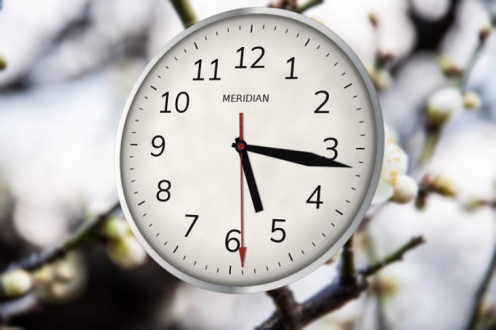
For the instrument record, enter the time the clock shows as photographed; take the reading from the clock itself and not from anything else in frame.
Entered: 5:16:29
